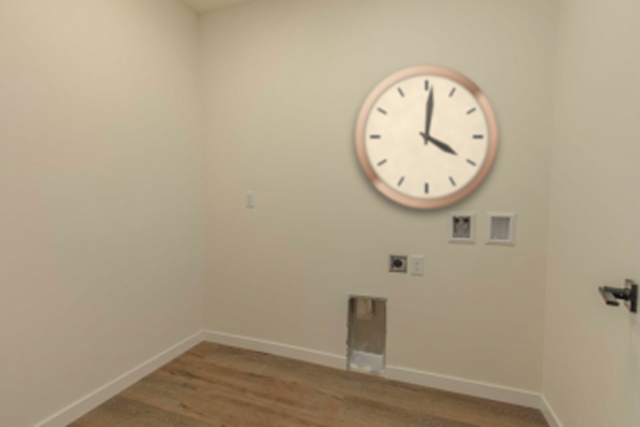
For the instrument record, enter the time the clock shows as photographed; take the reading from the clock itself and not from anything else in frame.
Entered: 4:01
